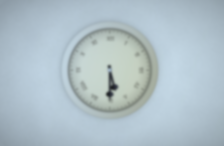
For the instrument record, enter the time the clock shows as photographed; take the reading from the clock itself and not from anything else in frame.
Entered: 5:30
